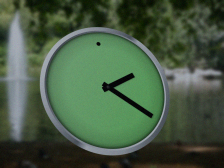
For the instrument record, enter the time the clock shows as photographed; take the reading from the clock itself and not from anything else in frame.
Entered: 2:22
